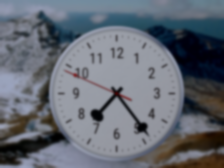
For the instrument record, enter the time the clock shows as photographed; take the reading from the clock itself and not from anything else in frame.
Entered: 7:23:49
